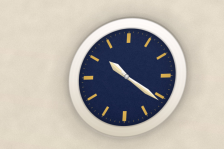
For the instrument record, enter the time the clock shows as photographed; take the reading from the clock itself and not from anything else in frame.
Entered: 10:21
